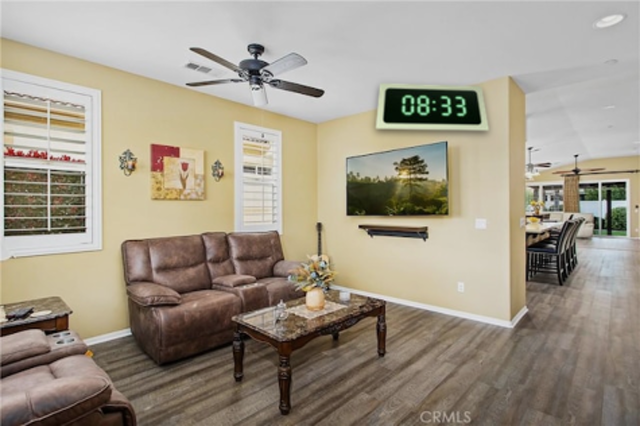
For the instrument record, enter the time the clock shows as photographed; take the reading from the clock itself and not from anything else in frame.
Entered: 8:33
